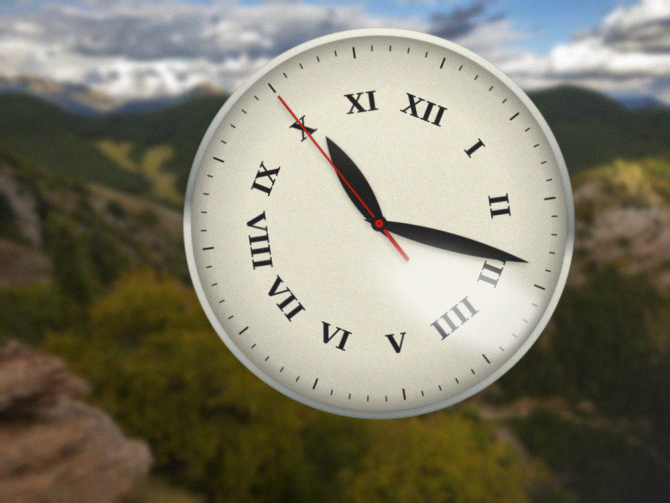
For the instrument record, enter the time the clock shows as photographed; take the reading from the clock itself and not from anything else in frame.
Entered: 10:13:50
